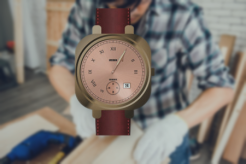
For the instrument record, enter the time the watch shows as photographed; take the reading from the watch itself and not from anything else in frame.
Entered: 1:05
